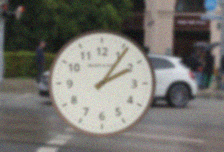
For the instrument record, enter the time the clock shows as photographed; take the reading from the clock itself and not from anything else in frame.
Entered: 2:06
